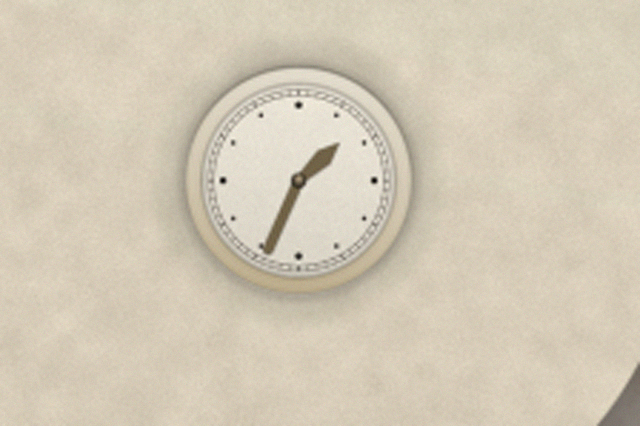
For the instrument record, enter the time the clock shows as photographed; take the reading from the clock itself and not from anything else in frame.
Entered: 1:34
